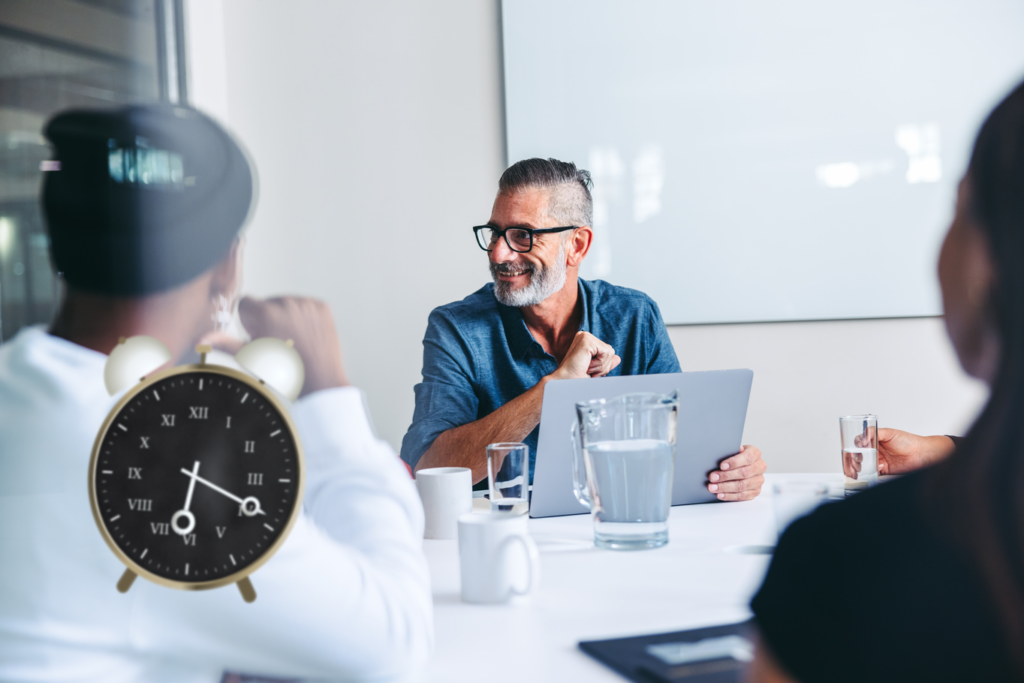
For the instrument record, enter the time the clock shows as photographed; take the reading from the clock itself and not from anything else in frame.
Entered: 6:19
